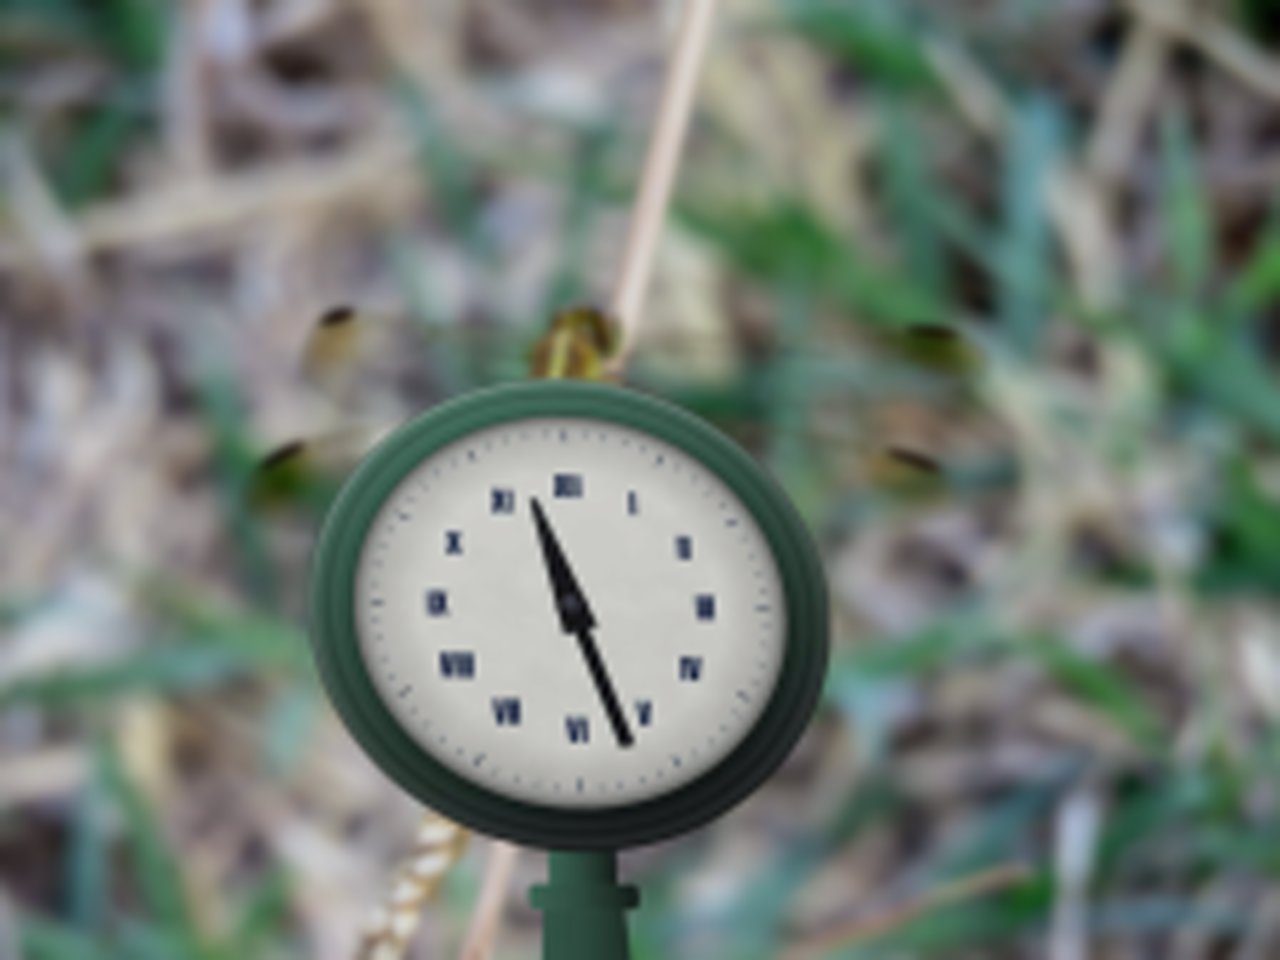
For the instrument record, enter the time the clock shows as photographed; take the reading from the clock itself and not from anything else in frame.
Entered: 11:27
